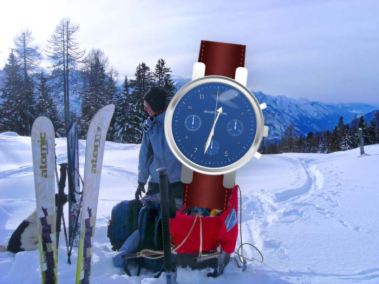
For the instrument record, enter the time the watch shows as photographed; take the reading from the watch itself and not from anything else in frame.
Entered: 12:32
